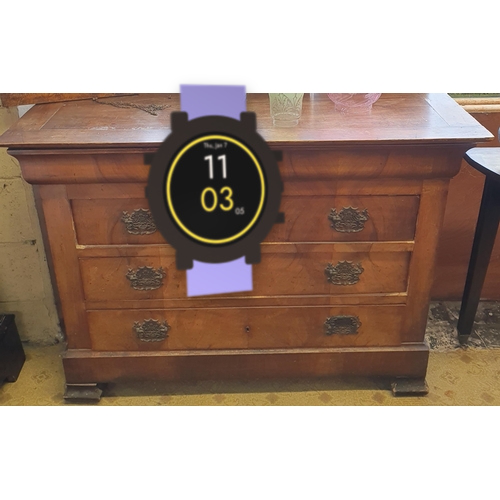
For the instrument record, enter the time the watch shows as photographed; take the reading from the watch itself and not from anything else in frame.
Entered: 11:03
